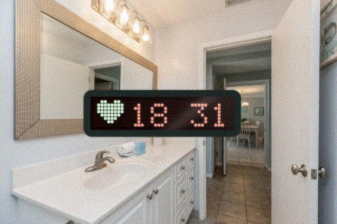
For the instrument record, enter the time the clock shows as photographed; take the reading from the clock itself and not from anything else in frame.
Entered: 18:31
